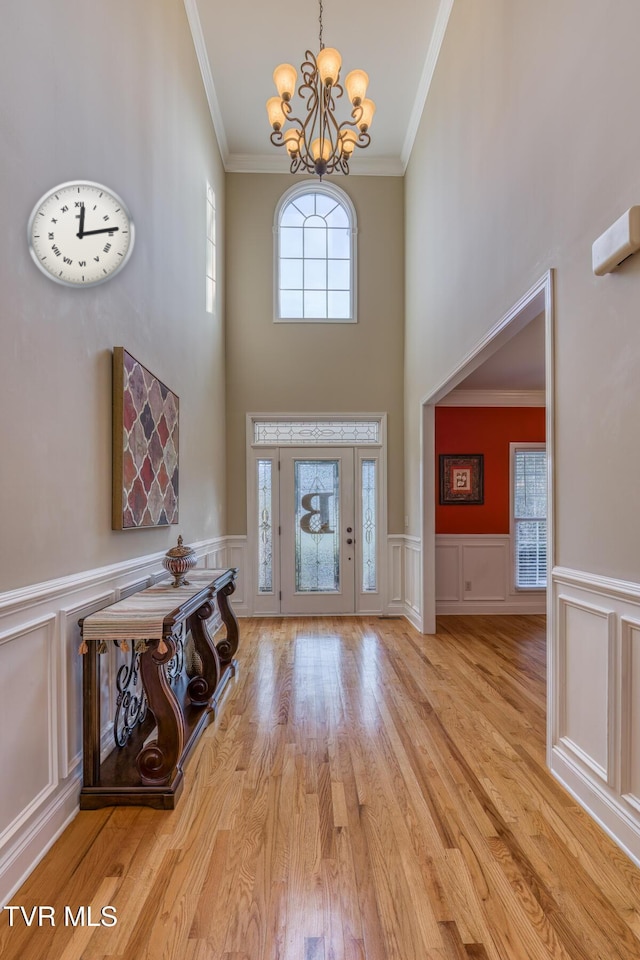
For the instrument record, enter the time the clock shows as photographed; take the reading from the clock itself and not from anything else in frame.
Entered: 12:14
